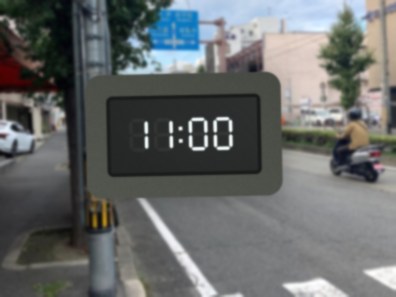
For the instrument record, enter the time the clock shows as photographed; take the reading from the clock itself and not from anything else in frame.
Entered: 11:00
